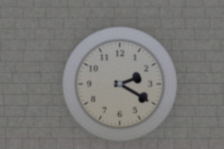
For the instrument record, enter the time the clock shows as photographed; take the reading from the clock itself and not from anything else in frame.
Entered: 2:20
